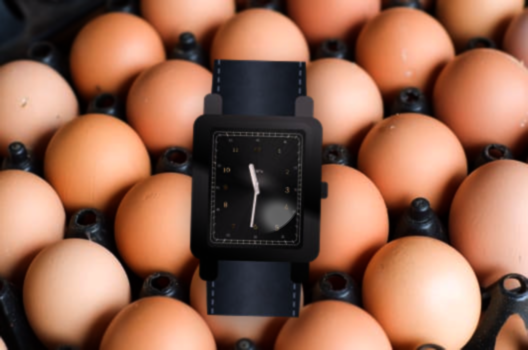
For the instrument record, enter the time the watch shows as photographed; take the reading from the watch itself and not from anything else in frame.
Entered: 11:31
